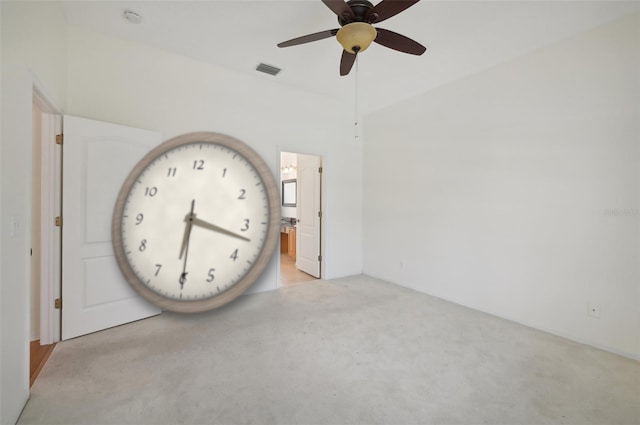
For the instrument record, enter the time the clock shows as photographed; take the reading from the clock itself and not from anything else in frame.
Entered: 6:17:30
